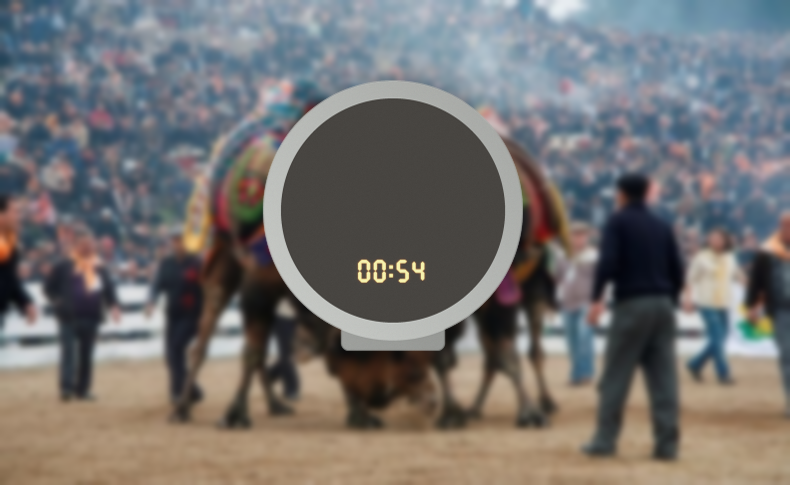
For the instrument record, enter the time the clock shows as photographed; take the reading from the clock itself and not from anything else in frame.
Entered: 0:54
